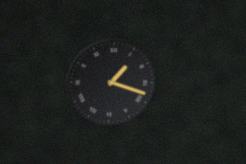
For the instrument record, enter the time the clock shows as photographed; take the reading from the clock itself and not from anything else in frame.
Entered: 1:18
